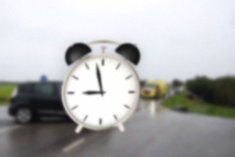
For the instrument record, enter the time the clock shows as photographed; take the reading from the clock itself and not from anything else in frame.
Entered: 8:58
